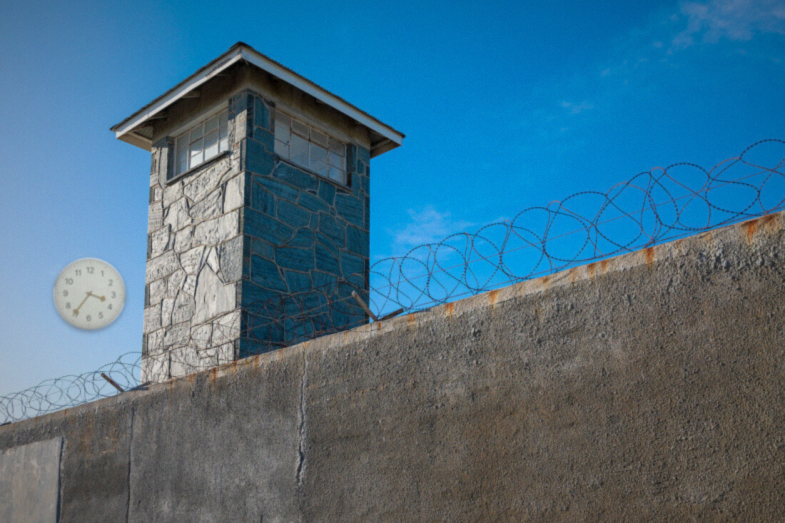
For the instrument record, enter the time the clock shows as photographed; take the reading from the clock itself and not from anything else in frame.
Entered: 3:36
